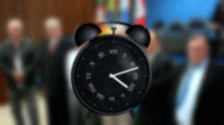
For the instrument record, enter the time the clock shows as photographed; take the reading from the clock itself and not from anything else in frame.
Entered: 4:12
